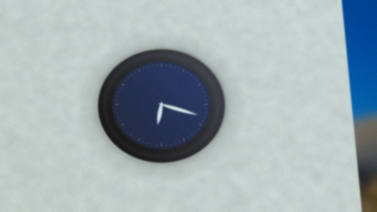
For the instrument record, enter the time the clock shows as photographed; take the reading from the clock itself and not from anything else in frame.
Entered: 6:18
